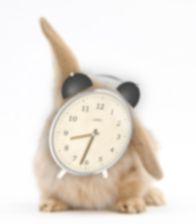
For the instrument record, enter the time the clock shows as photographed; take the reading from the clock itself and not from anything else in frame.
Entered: 8:32
